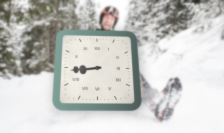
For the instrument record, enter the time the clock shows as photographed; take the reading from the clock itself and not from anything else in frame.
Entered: 8:44
